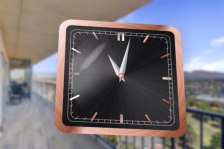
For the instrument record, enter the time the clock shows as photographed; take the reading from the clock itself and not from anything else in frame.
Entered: 11:02
